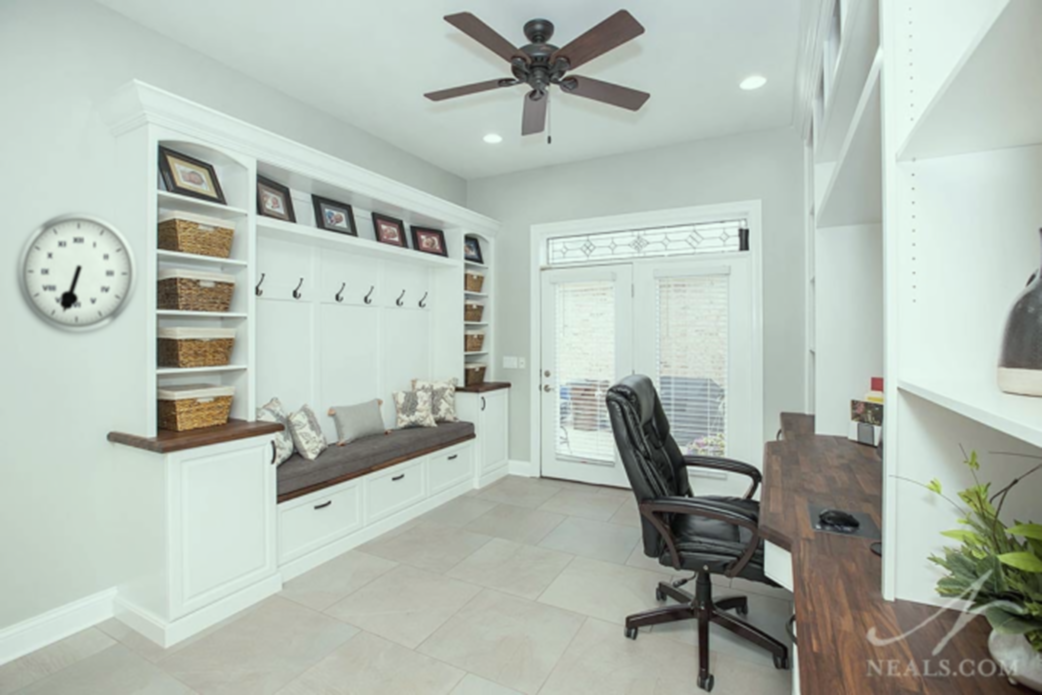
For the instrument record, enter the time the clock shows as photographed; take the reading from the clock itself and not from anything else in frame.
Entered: 6:33
